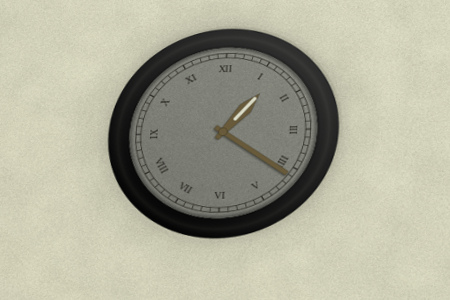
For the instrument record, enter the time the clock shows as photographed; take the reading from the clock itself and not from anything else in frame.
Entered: 1:21
